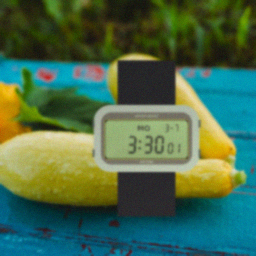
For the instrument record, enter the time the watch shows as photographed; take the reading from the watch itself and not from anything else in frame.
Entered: 3:30:01
